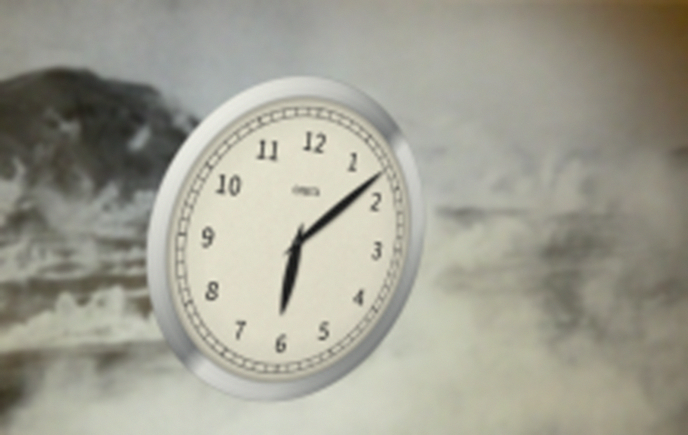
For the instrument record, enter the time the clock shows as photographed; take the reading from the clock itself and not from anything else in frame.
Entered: 6:08
